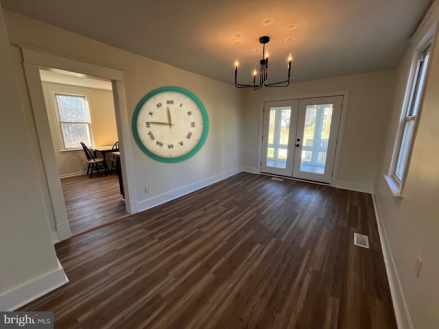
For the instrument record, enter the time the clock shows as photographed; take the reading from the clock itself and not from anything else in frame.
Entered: 11:46
